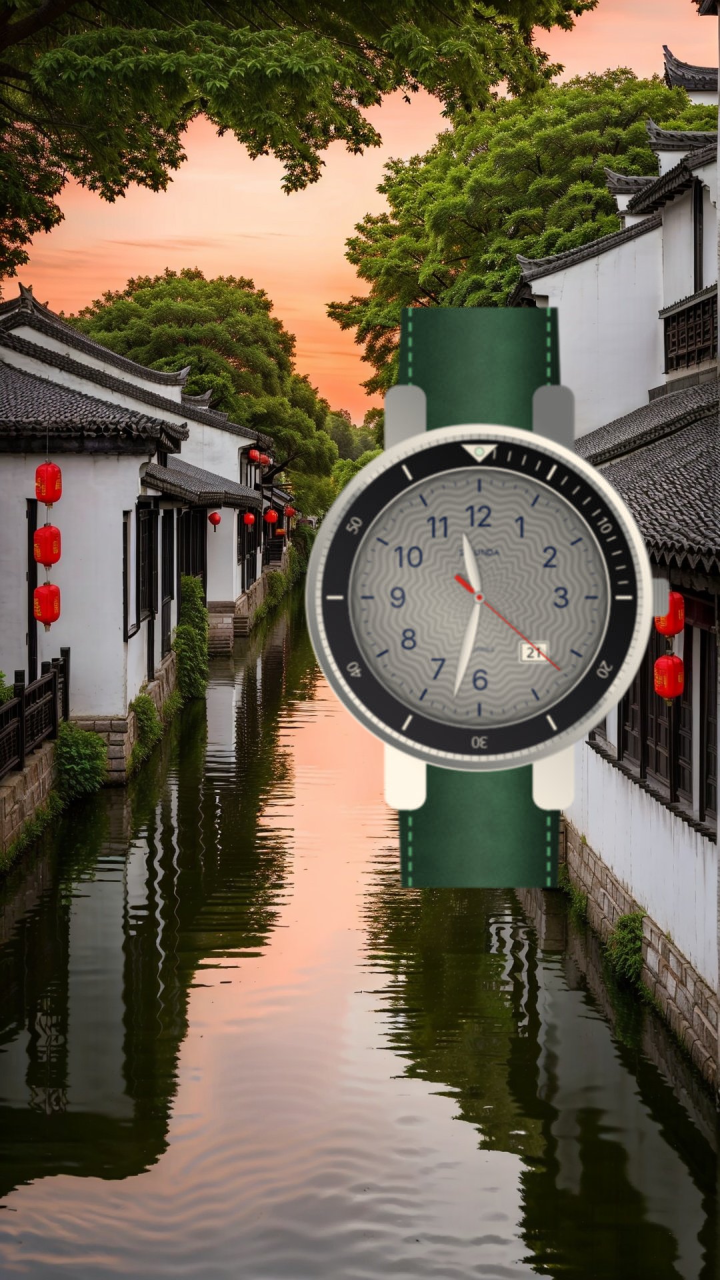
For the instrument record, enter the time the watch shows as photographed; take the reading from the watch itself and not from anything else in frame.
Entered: 11:32:22
